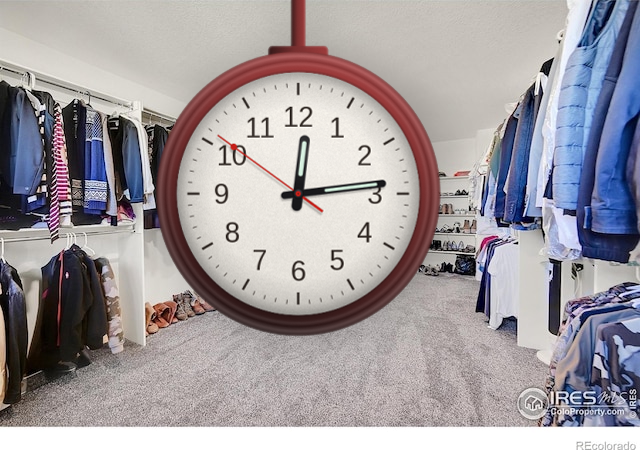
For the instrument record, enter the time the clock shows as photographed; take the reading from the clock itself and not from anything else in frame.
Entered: 12:13:51
